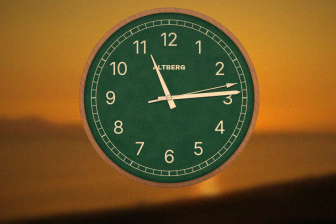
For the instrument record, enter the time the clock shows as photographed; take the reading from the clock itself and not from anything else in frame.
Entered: 11:14:13
